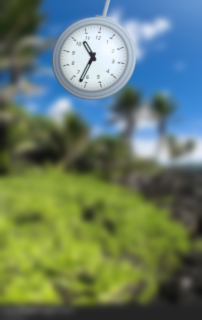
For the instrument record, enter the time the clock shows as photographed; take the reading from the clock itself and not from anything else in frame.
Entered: 10:32
